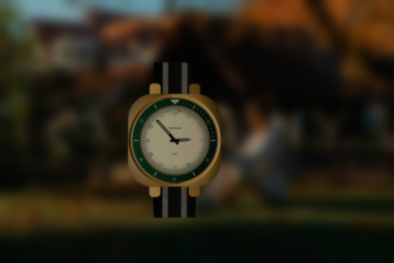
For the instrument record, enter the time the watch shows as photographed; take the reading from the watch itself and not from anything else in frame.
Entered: 2:53
